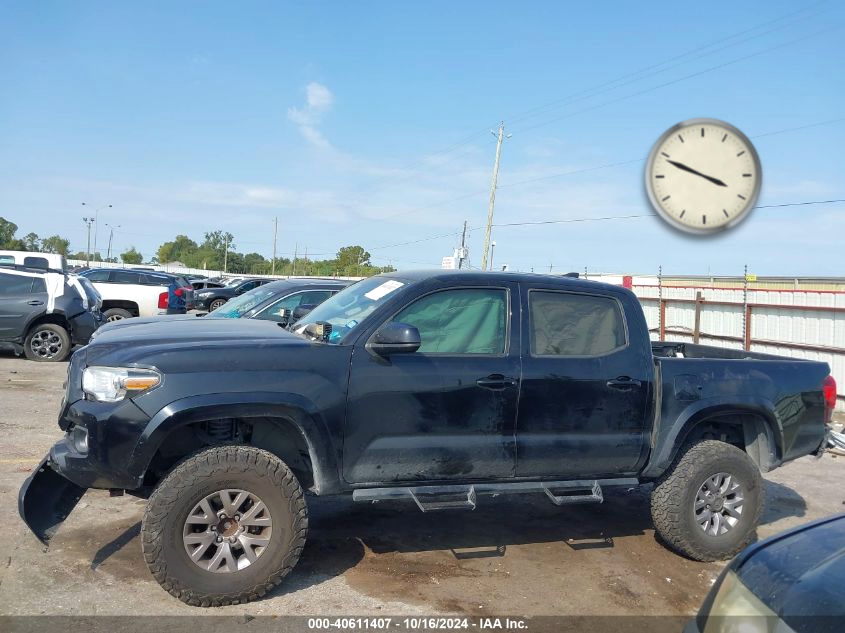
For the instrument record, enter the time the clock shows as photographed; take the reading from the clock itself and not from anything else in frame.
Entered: 3:49
